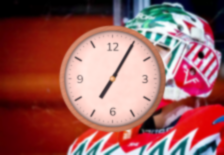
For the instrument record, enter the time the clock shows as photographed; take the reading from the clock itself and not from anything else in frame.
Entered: 7:05
